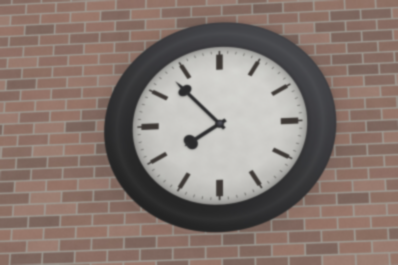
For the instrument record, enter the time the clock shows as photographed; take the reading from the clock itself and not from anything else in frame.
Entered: 7:53
